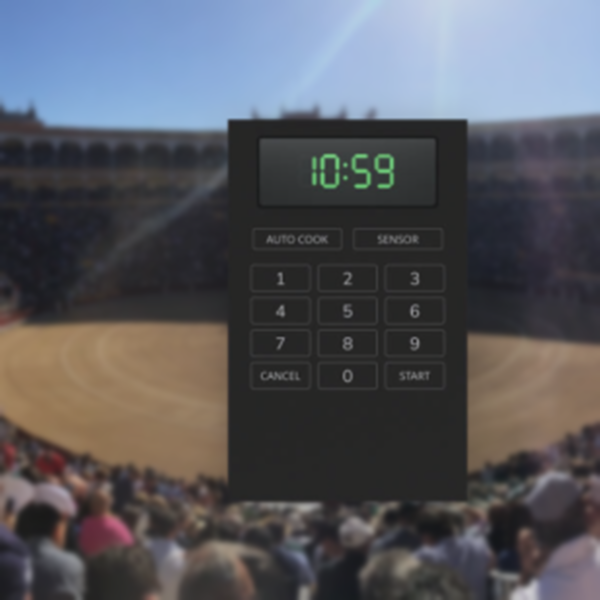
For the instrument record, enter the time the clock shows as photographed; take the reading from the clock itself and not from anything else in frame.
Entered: 10:59
